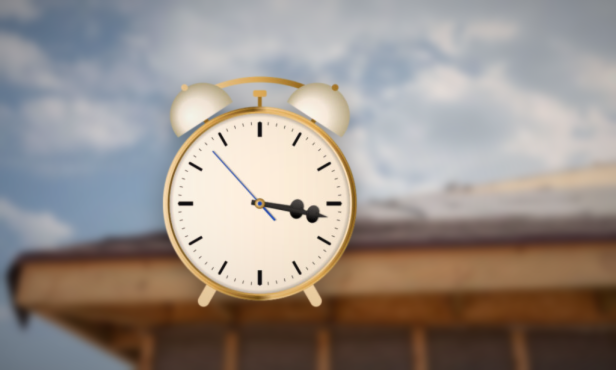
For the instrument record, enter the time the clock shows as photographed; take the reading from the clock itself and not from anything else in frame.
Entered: 3:16:53
